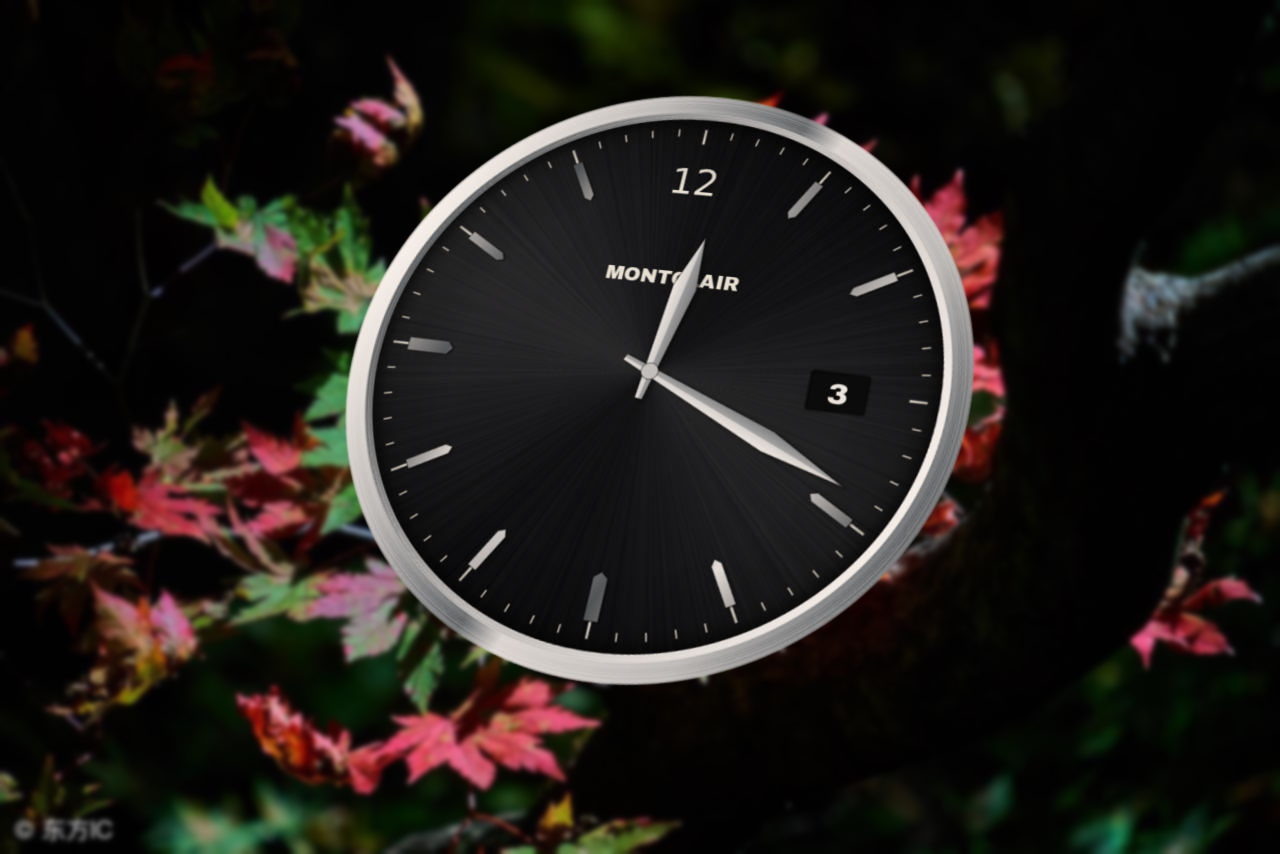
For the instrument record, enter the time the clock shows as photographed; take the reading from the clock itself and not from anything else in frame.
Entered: 12:19
